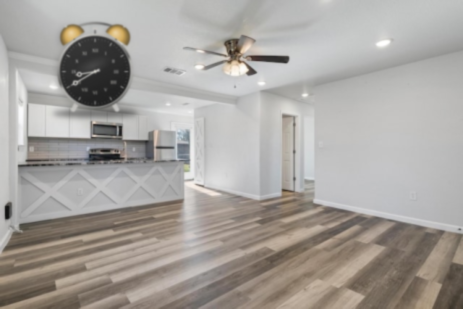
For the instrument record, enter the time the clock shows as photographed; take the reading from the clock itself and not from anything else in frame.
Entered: 8:40
